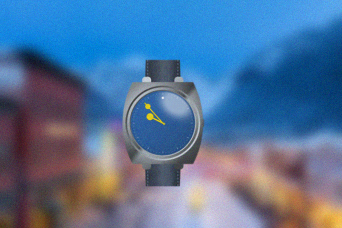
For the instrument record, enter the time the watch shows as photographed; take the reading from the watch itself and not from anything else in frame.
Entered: 9:53
